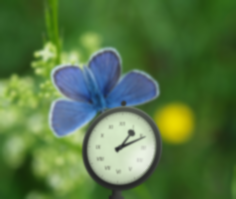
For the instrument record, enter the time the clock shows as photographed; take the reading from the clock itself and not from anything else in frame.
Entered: 1:11
